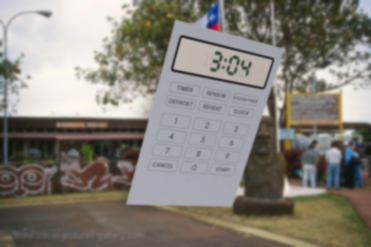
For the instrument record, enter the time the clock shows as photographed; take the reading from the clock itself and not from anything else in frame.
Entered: 3:04
